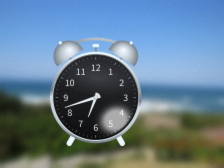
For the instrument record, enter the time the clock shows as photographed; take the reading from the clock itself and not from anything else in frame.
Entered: 6:42
